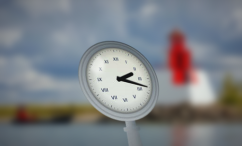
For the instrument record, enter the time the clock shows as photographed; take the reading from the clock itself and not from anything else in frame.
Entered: 2:18
